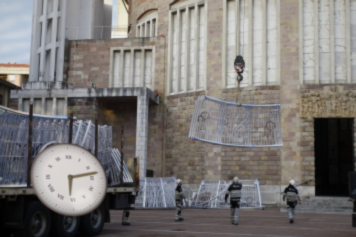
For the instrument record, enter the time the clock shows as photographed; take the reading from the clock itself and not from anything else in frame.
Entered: 6:13
